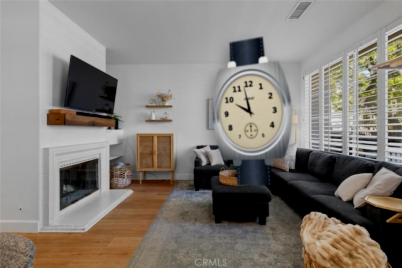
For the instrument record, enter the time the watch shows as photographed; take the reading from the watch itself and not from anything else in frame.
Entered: 9:58
